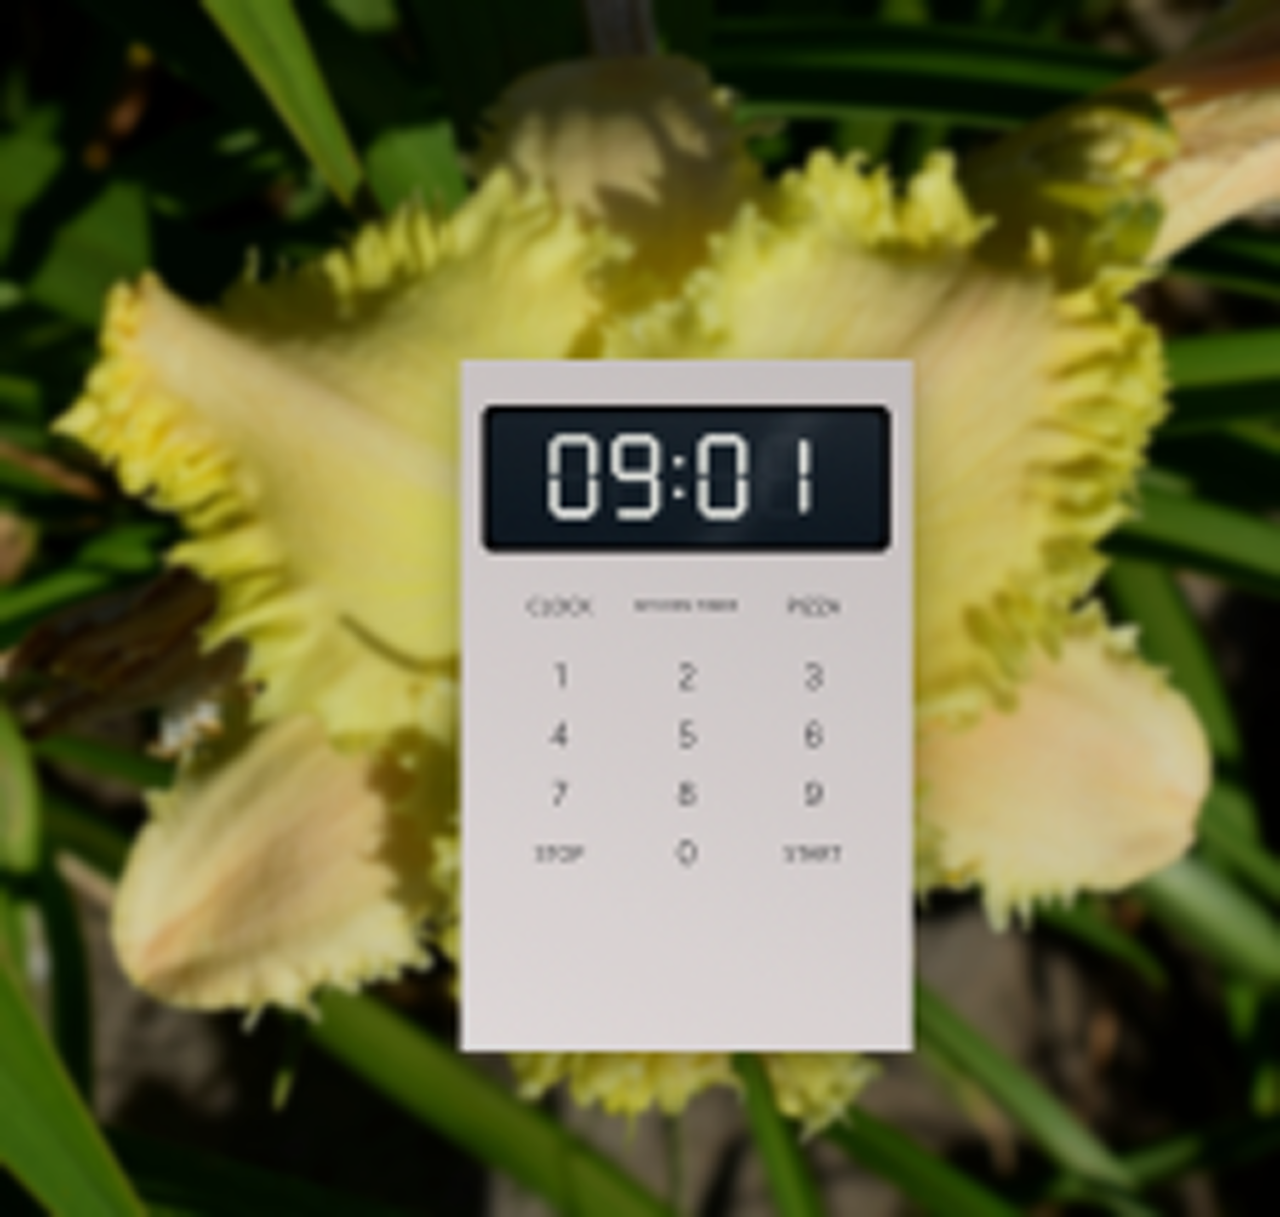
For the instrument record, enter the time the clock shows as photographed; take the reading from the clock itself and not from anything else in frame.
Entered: 9:01
